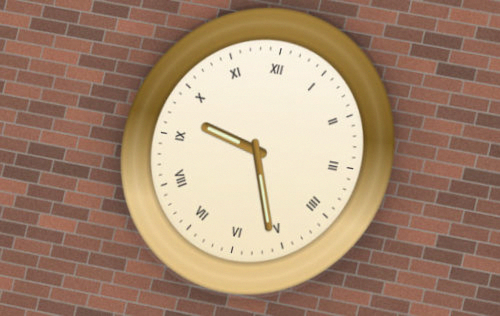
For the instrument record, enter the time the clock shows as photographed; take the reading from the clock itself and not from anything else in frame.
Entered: 9:26
